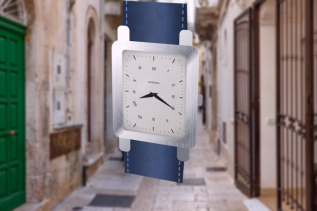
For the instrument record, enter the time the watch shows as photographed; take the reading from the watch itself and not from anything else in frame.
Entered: 8:20
